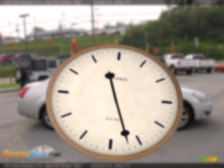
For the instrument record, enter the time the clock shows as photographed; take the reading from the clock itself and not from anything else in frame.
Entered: 11:27
